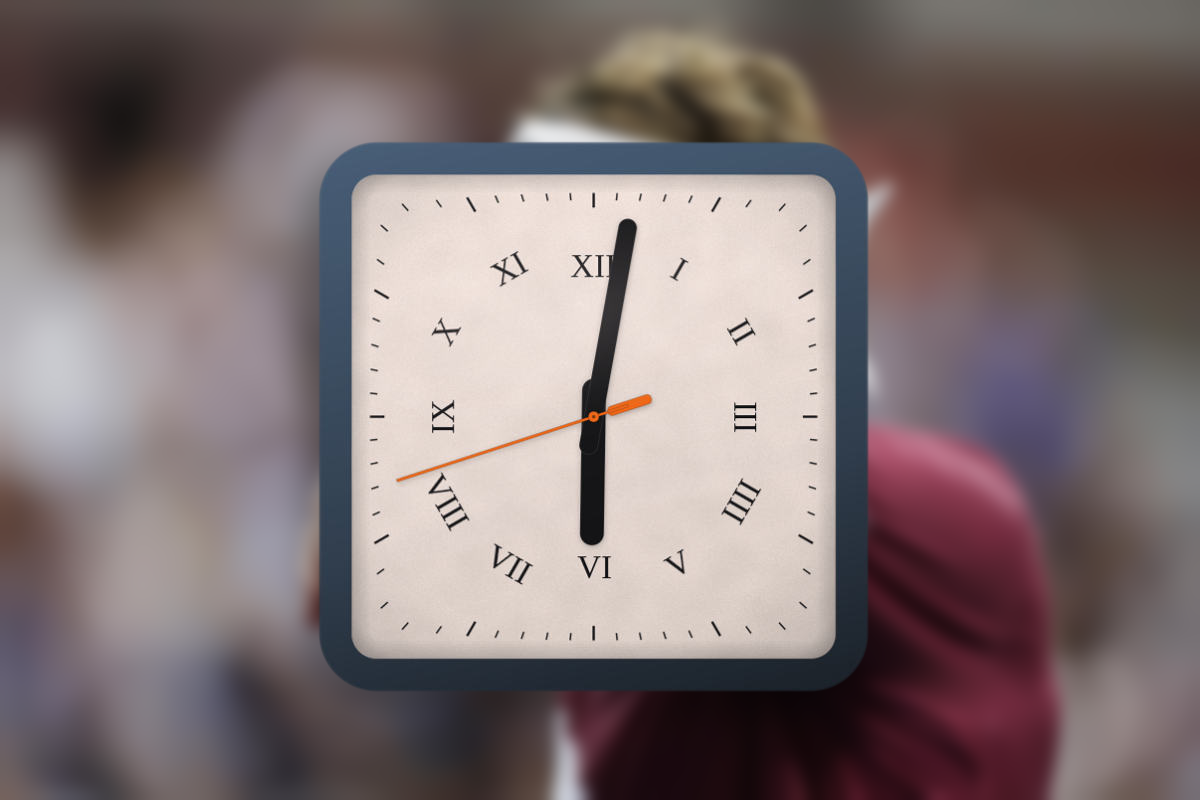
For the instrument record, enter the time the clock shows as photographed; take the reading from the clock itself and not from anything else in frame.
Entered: 6:01:42
